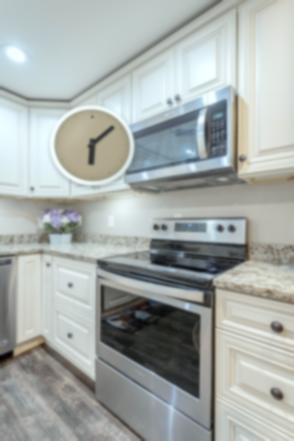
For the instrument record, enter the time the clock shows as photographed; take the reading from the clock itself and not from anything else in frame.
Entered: 6:08
